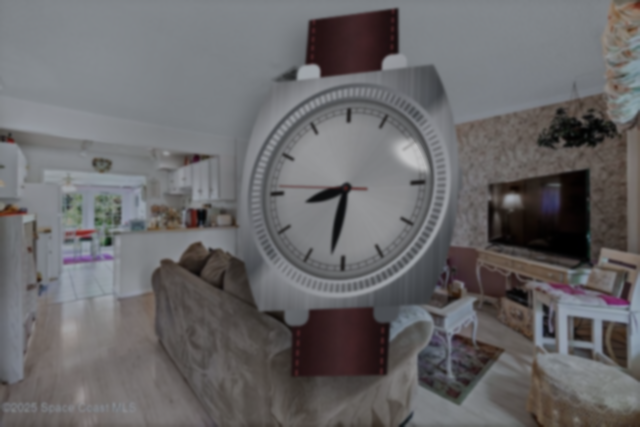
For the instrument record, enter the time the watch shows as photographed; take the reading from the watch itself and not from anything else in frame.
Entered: 8:31:46
